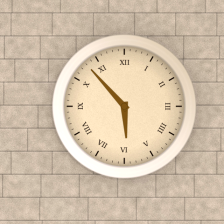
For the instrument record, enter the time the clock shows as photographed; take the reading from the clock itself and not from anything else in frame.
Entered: 5:53
